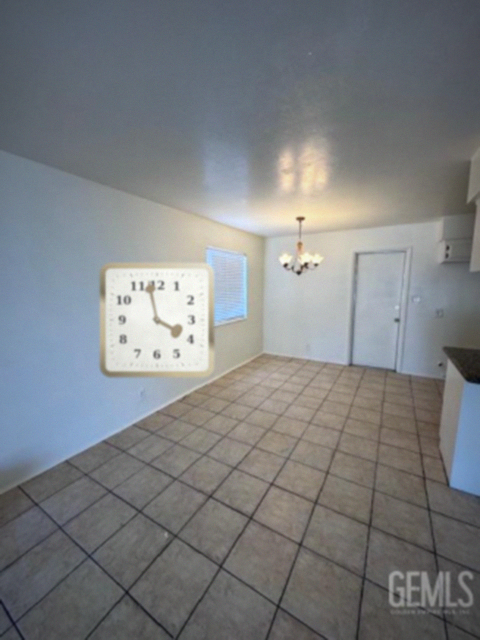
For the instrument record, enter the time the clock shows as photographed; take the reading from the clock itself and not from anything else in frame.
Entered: 3:58
